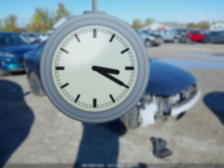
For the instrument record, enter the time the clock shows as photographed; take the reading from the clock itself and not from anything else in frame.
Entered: 3:20
